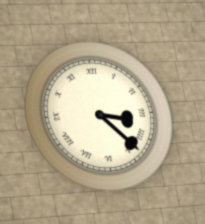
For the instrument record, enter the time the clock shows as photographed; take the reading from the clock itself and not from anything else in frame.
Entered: 3:23
